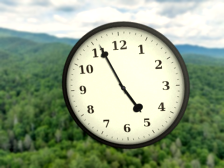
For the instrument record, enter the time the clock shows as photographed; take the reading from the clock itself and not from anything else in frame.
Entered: 4:56
